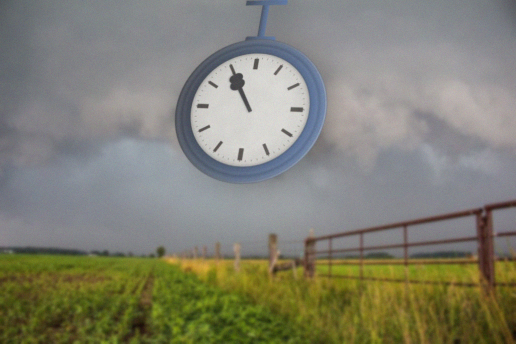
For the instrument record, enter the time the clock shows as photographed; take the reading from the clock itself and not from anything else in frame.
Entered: 10:55
